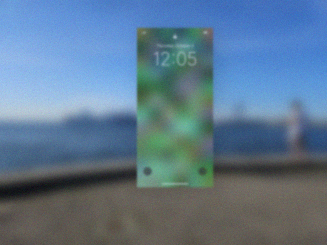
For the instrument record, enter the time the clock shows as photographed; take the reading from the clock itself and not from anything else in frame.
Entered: 12:05
